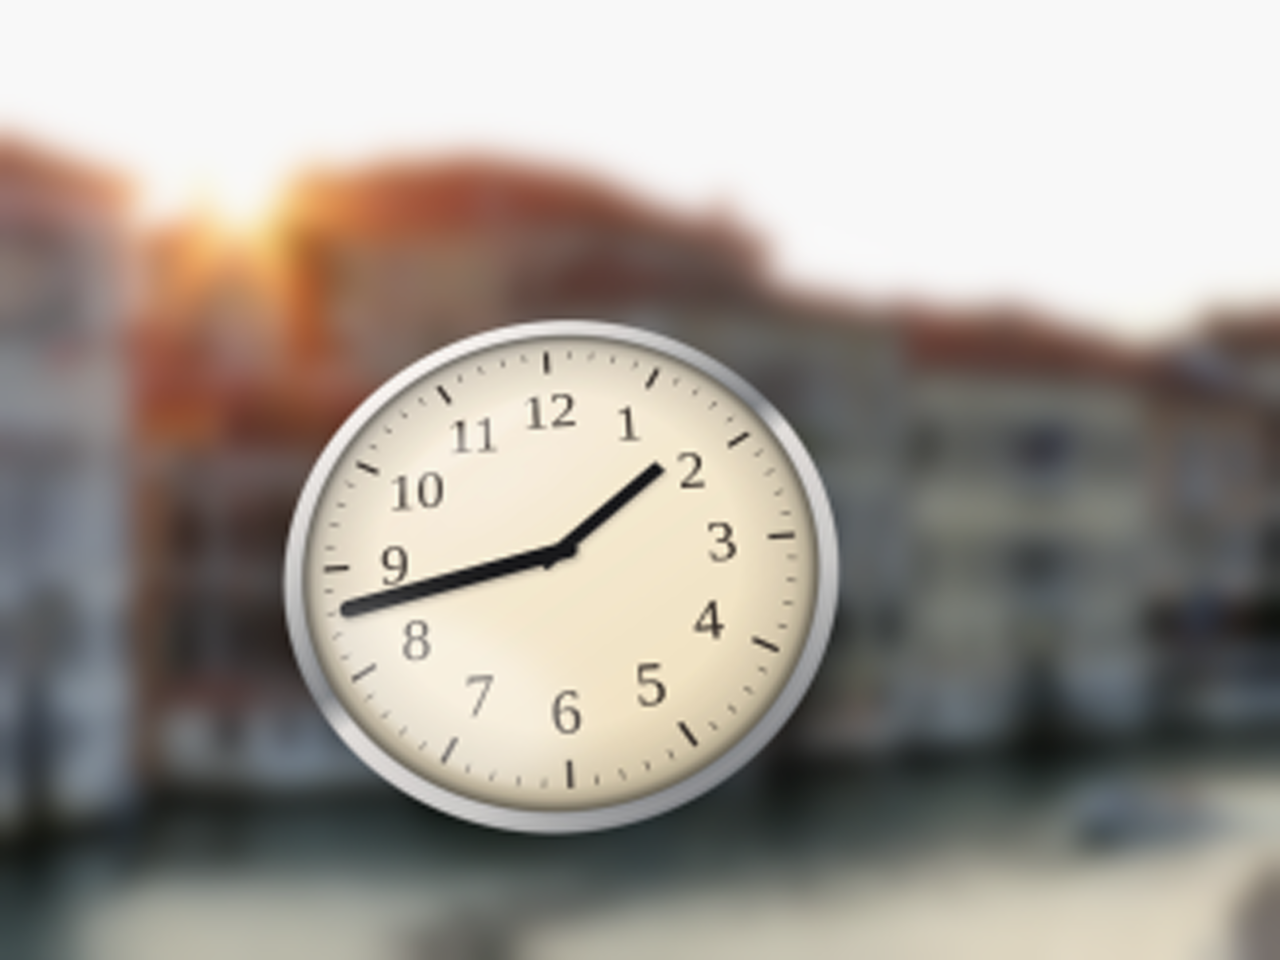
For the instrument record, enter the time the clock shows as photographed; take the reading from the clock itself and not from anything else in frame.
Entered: 1:43
